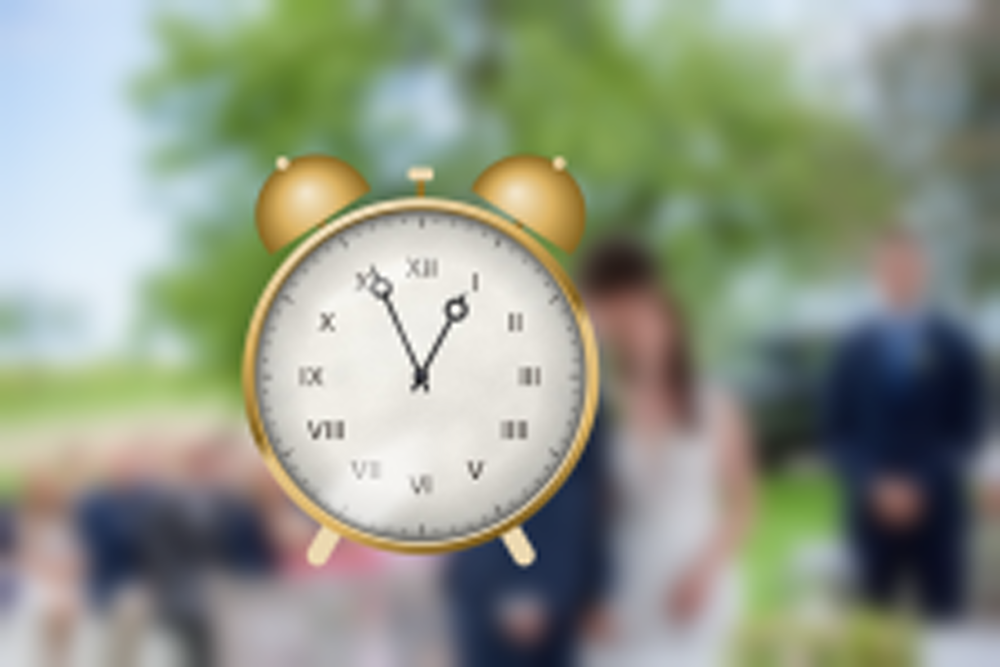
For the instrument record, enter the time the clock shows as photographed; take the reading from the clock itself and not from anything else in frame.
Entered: 12:56
